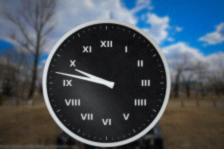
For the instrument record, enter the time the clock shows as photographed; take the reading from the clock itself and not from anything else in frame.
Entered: 9:47
